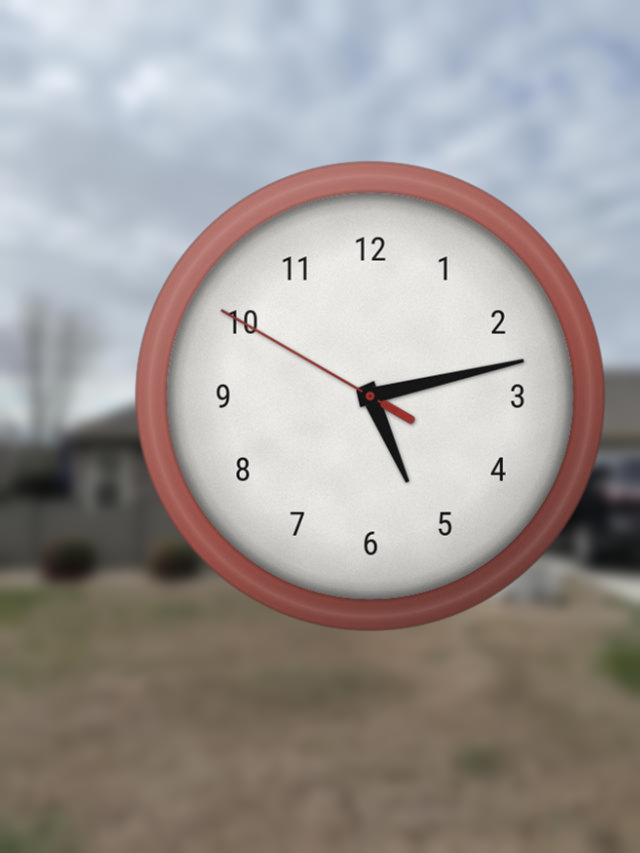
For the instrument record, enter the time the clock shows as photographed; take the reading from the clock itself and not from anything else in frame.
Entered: 5:12:50
